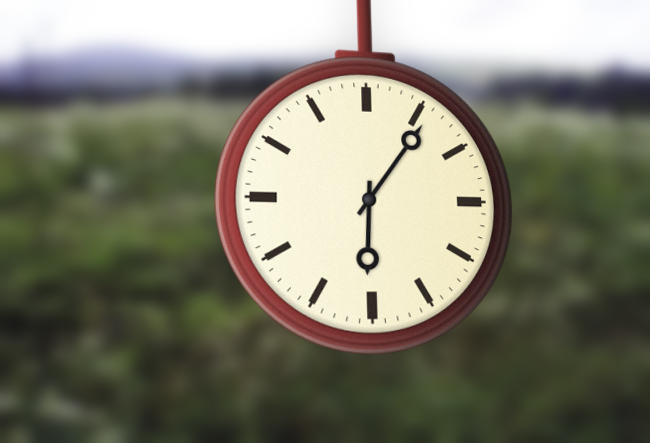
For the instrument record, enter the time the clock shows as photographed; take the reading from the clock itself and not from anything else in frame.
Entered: 6:06
